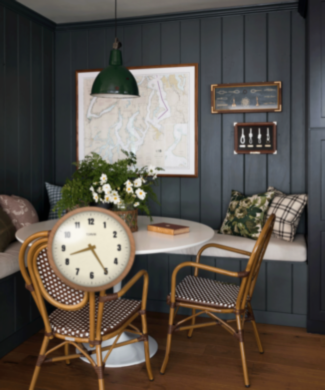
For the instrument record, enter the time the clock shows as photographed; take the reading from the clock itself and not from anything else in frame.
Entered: 8:25
